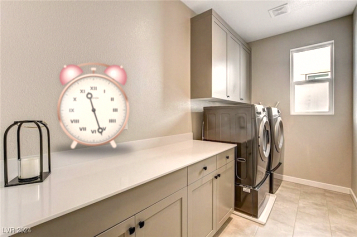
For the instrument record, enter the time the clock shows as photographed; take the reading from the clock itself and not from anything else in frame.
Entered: 11:27
